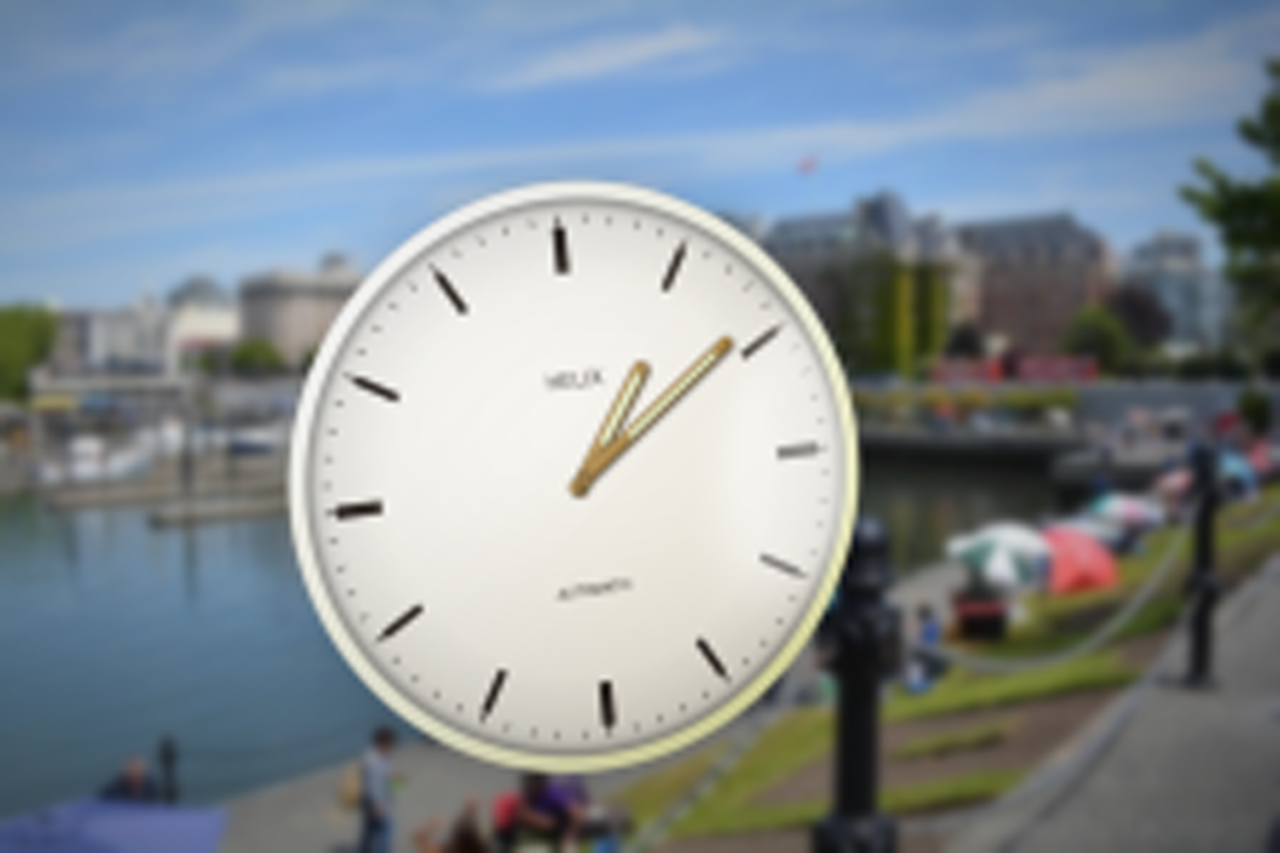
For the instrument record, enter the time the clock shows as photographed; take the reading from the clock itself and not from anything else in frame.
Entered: 1:09
